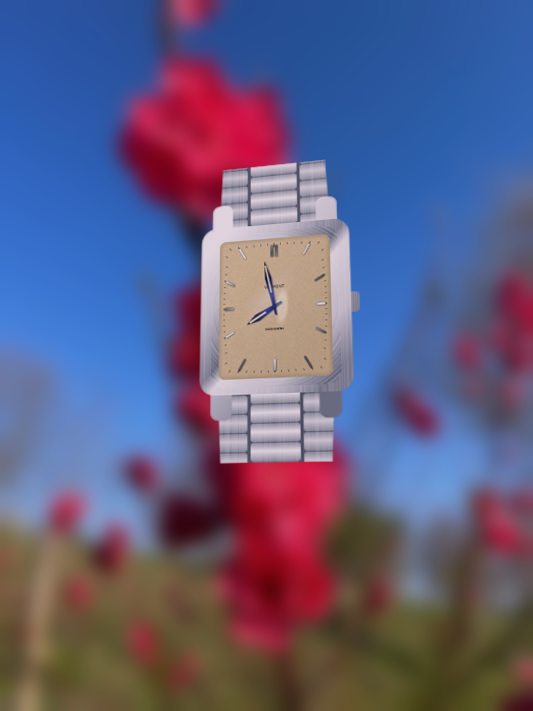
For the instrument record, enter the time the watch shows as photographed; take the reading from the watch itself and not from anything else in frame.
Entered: 7:58
